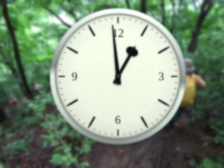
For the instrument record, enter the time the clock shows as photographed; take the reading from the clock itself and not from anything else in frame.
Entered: 12:59
